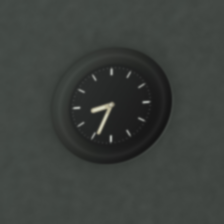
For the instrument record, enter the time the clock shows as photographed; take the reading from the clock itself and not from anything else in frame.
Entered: 8:34
